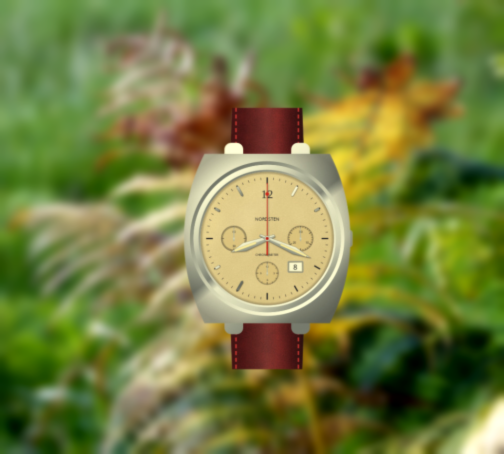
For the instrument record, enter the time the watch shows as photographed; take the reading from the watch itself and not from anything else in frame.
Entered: 8:19
